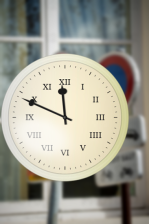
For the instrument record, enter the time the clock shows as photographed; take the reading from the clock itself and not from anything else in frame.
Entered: 11:49
